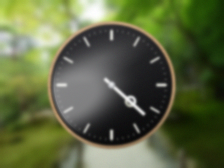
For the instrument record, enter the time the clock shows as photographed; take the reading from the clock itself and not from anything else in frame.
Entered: 4:22
